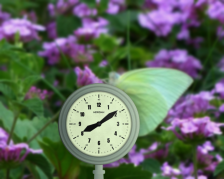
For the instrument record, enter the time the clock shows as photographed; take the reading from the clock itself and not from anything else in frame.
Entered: 8:09
